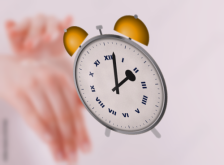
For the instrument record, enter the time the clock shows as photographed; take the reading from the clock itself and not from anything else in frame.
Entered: 2:02
